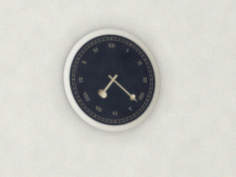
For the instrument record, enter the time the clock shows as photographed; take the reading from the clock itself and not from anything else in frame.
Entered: 7:22
